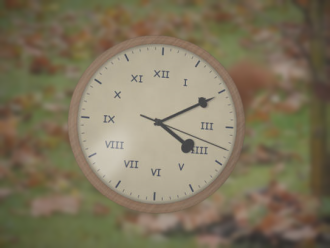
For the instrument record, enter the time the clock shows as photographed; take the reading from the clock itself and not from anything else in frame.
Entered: 4:10:18
